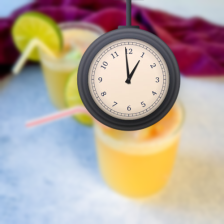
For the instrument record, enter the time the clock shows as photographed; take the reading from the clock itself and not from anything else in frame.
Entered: 12:59
